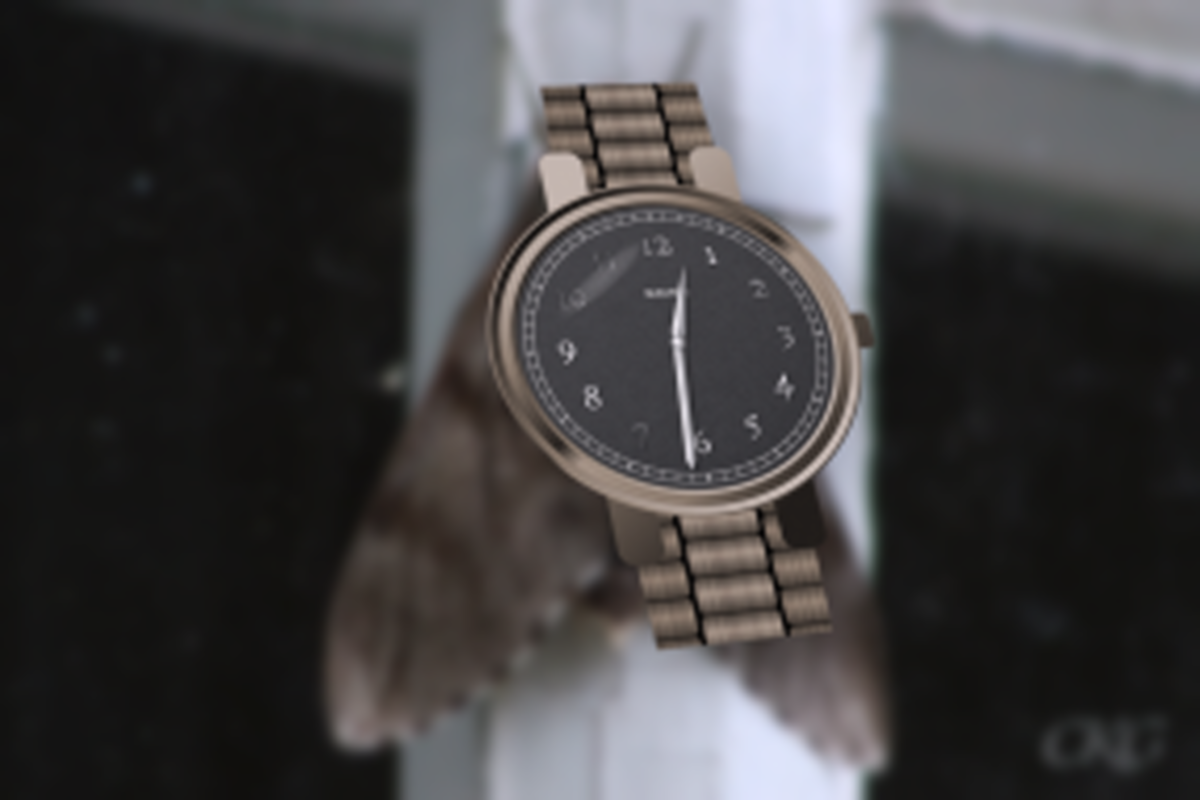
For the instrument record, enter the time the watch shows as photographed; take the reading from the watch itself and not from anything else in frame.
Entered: 12:31
